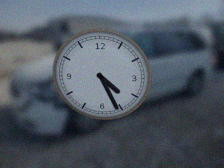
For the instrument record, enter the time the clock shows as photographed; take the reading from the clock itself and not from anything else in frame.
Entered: 4:26
